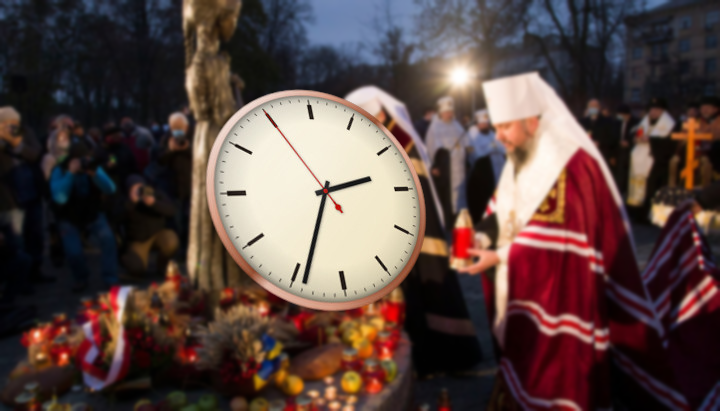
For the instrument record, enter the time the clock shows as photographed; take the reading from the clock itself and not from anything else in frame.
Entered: 2:33:55
